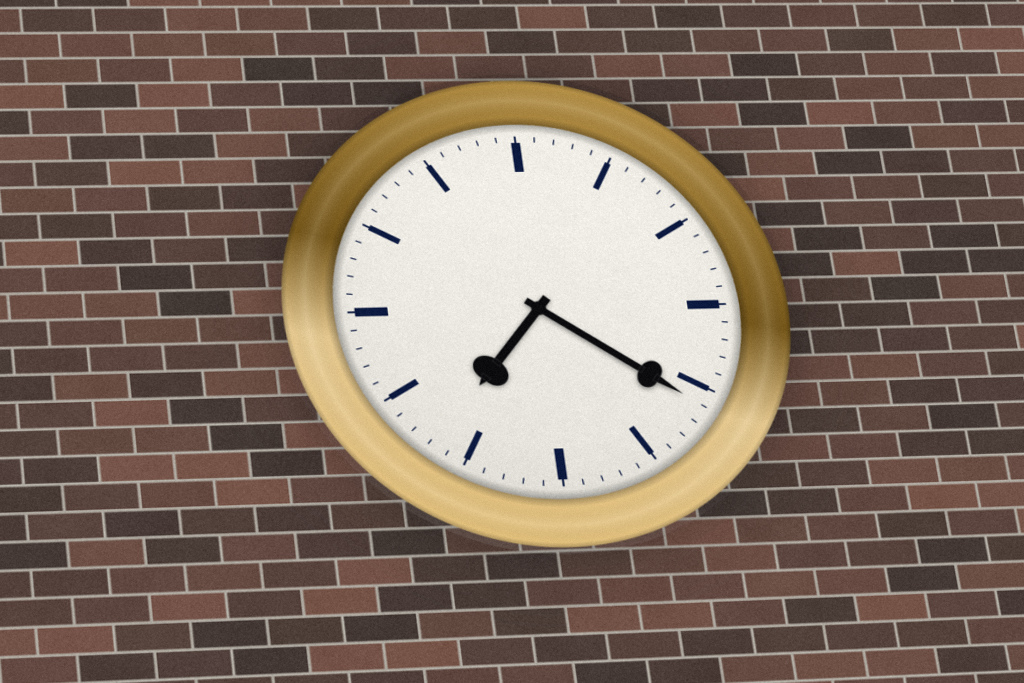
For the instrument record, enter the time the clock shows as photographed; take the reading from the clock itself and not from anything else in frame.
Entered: 7:21
